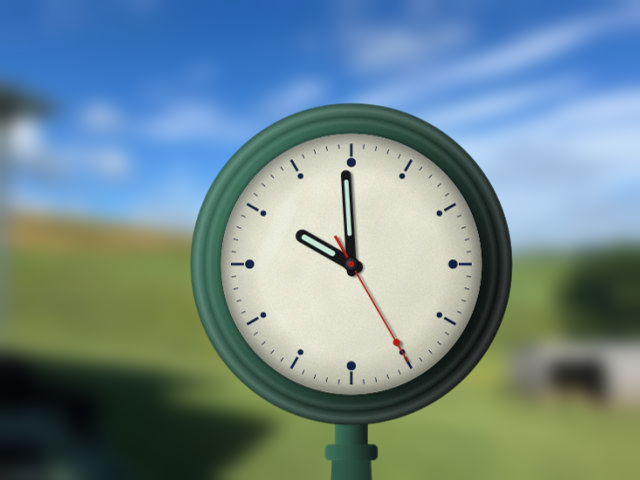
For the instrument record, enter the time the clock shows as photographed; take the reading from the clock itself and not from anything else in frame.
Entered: 9:59:25
